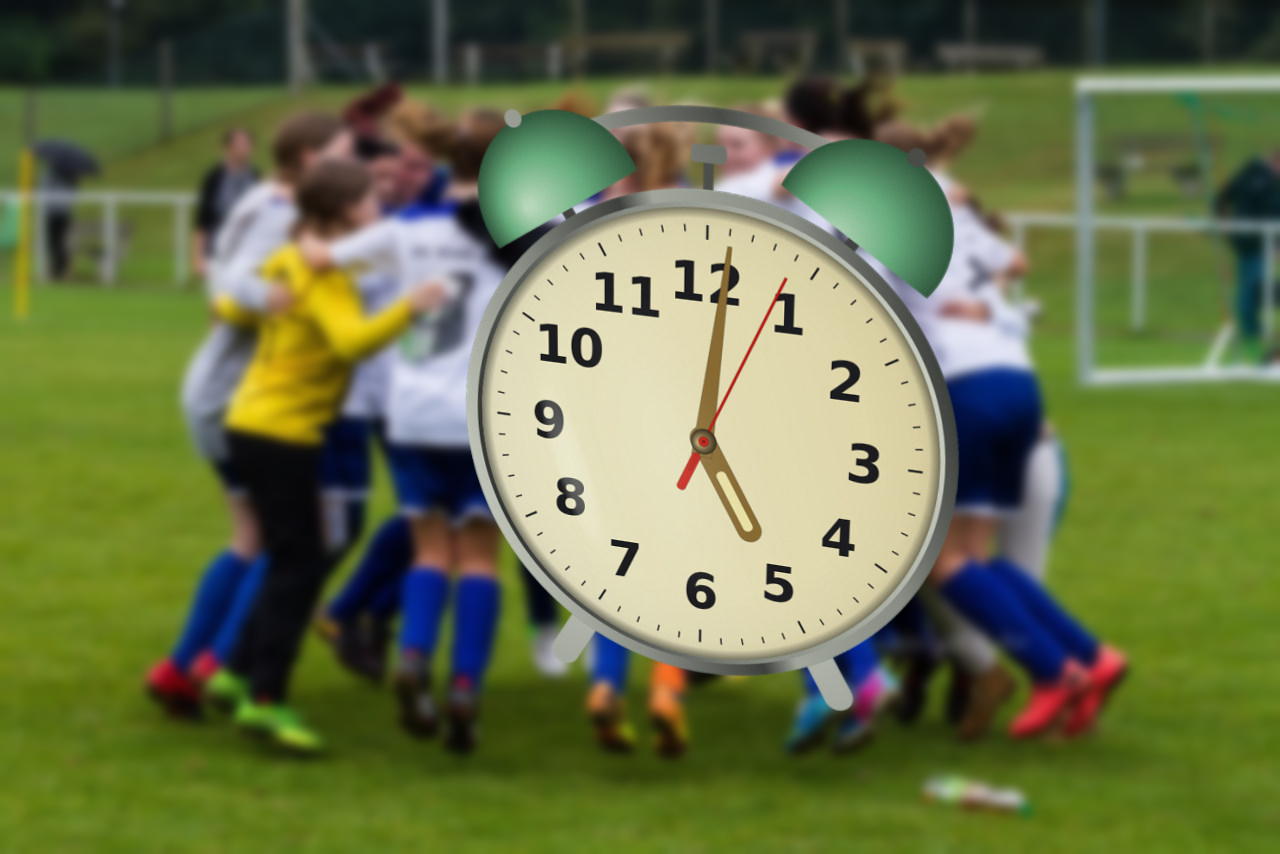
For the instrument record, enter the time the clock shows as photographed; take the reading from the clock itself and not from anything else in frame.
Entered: 5:01:04
